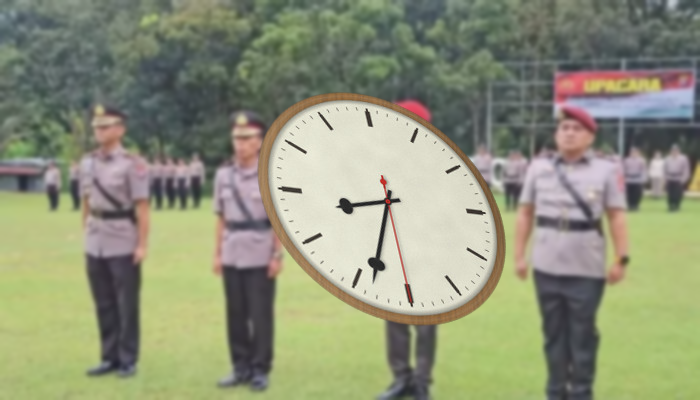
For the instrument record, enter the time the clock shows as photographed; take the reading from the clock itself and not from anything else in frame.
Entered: 8:33:30
